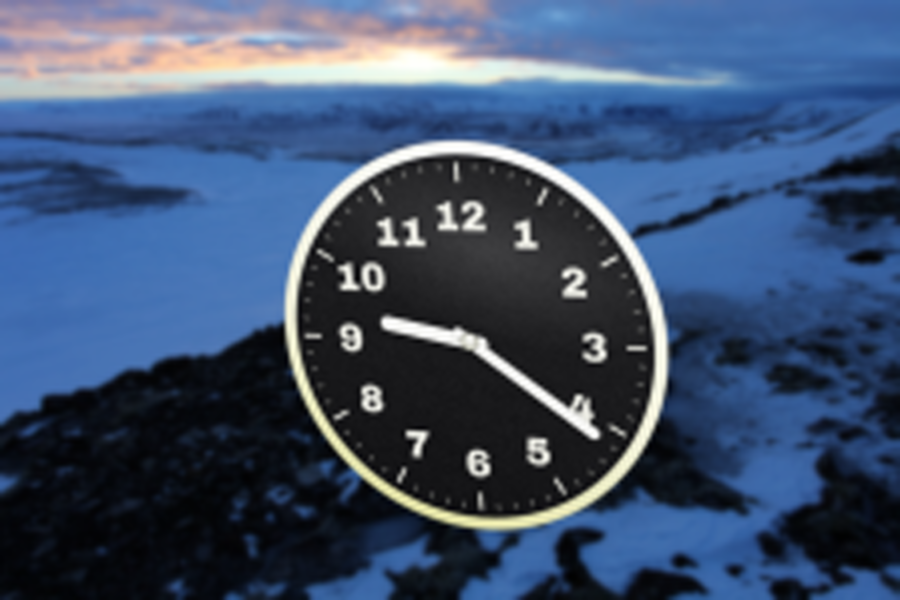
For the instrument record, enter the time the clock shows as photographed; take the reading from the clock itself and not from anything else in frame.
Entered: 9:21
